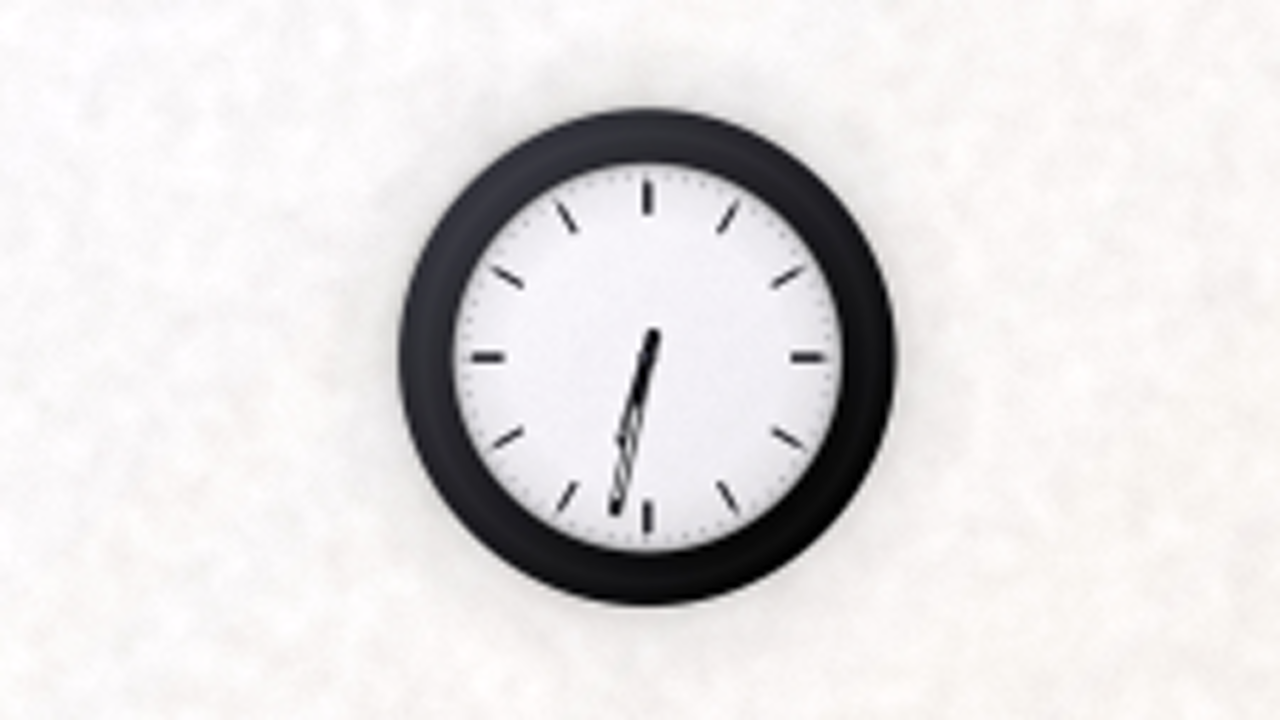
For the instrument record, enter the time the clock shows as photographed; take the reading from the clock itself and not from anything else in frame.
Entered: 6:32
